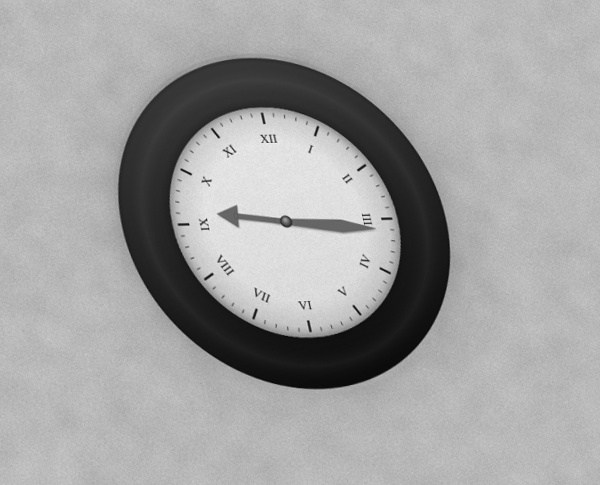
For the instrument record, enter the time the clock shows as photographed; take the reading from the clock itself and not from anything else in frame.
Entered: 9:16
